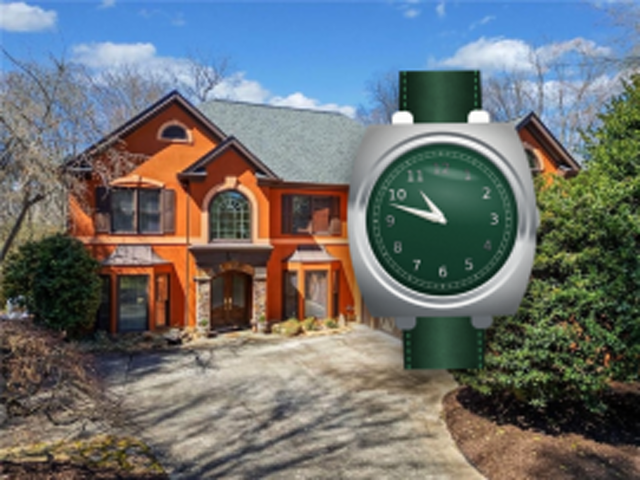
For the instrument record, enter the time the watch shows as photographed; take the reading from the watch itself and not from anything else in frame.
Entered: 10:48
